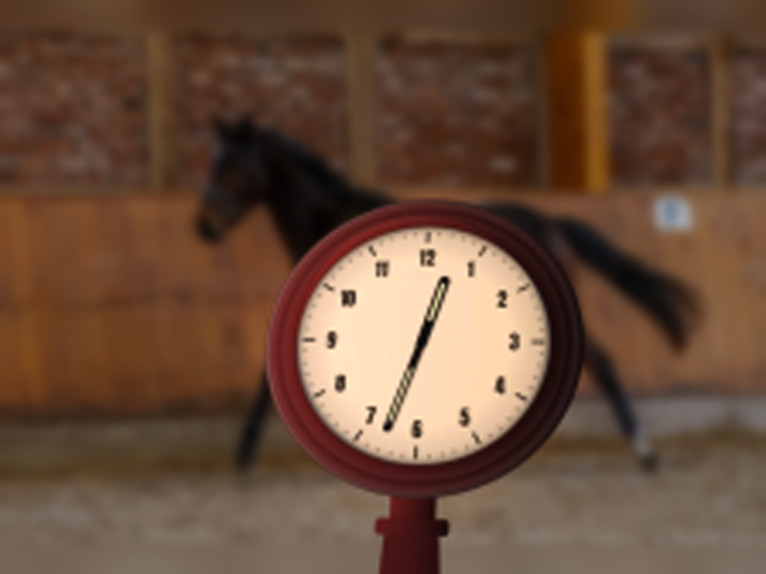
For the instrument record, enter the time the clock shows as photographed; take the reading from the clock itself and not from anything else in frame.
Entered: 12:33
